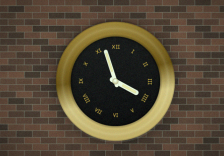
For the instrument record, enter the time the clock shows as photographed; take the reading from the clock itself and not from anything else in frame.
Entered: 3:57
